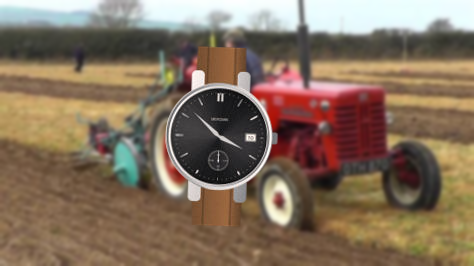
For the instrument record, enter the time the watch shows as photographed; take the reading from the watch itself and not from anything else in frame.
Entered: 3:52
